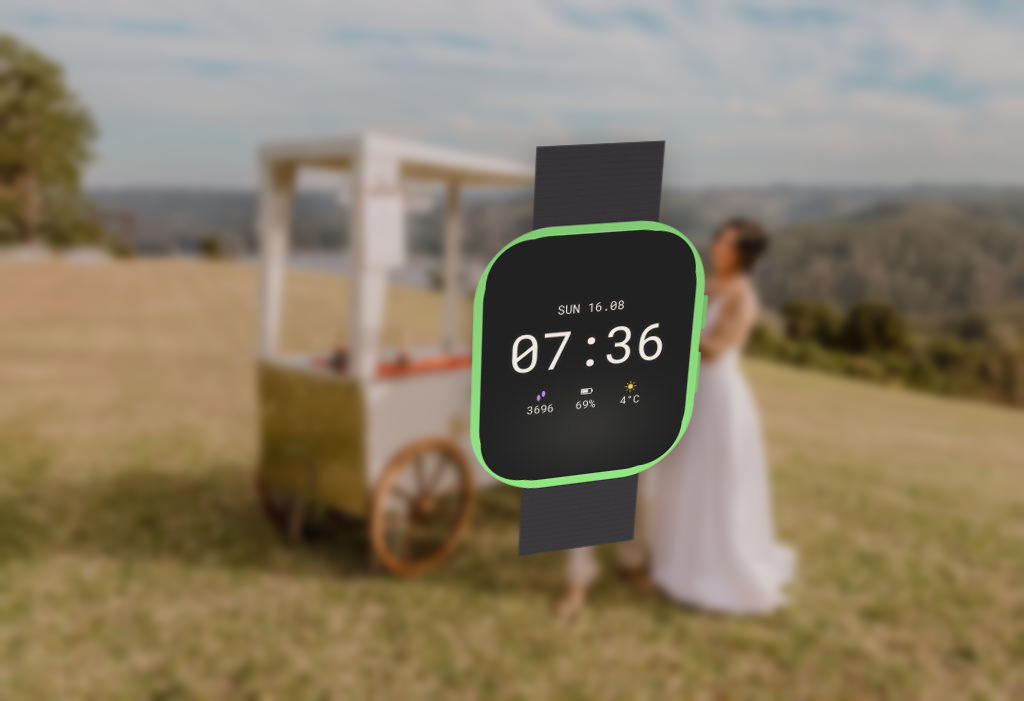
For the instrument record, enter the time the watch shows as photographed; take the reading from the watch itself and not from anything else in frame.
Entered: 7:36
